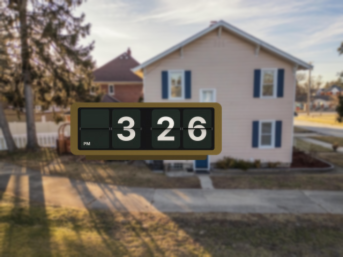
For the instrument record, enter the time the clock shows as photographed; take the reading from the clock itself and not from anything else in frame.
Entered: 3:26
